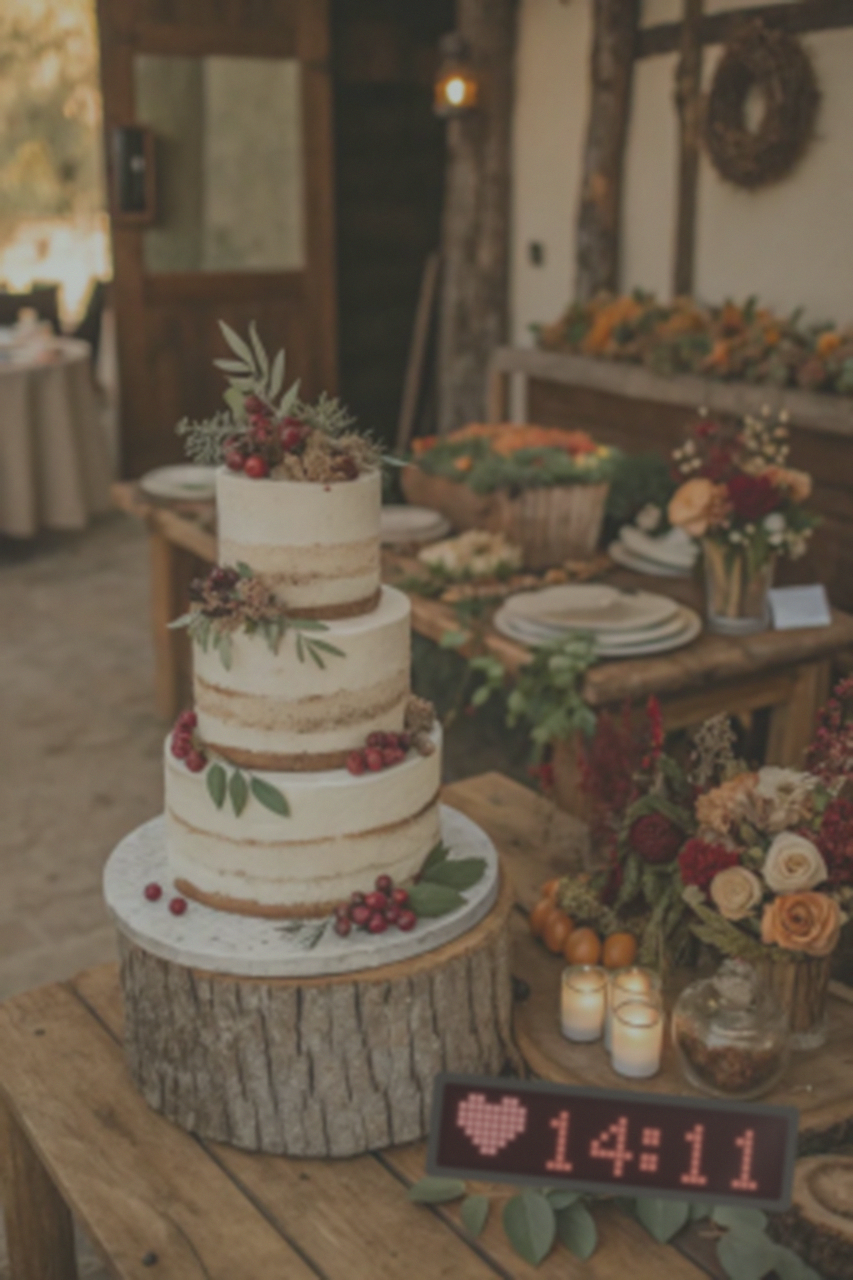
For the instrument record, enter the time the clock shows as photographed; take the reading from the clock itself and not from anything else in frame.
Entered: 14:11
